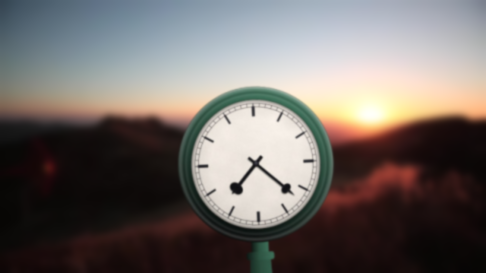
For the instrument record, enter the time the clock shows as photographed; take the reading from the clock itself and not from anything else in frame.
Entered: 7:22
